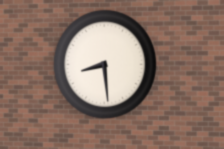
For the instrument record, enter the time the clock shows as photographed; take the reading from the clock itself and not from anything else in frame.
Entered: 8:29
